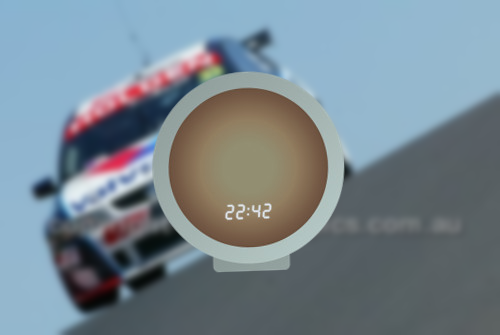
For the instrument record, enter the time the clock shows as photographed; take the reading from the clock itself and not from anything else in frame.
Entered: 22:42
